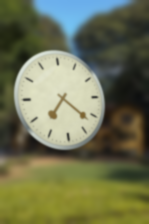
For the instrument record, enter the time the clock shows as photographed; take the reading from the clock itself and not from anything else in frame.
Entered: 7:22
